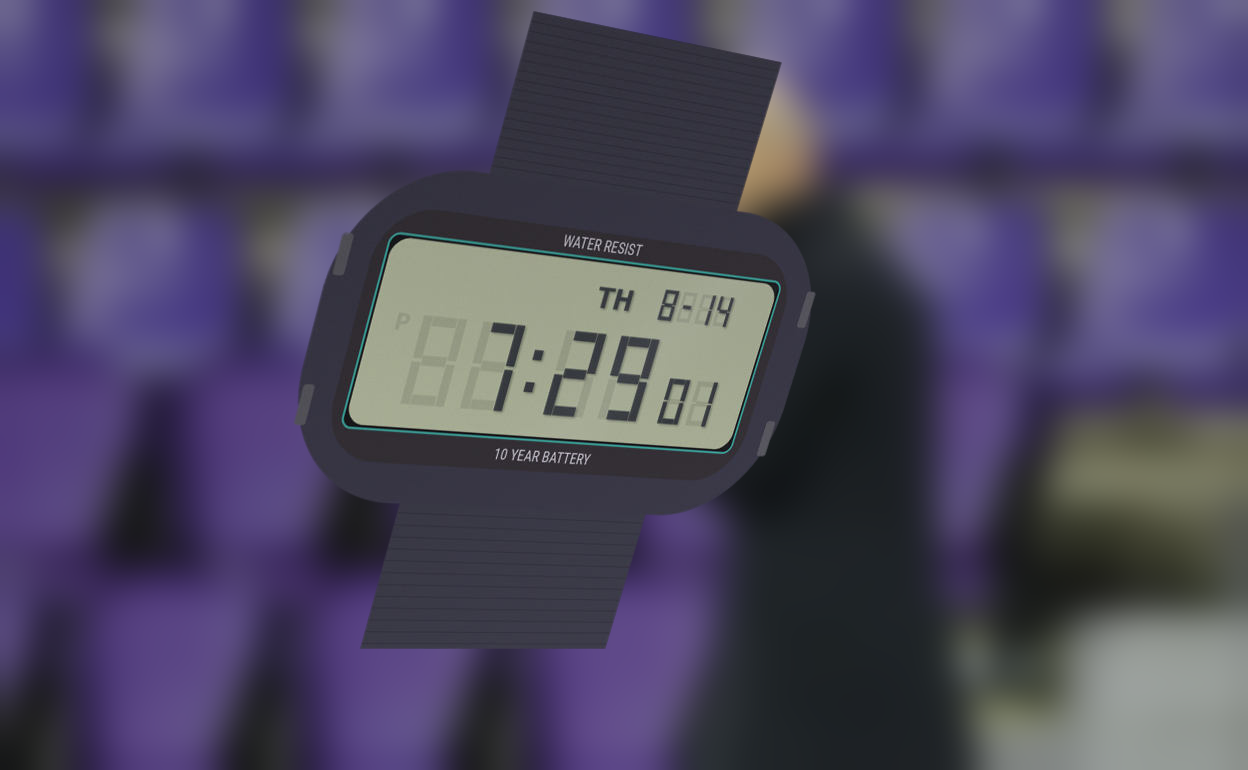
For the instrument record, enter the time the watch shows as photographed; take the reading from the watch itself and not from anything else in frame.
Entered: 7:29:01
